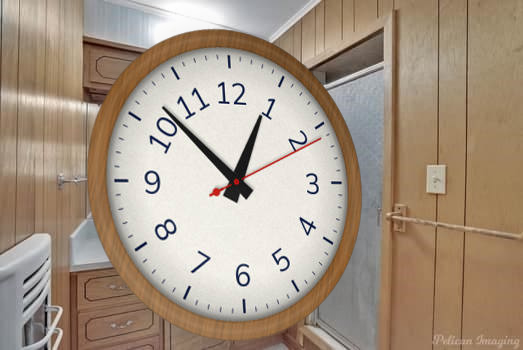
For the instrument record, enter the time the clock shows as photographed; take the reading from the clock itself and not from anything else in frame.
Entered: 12:52:11
